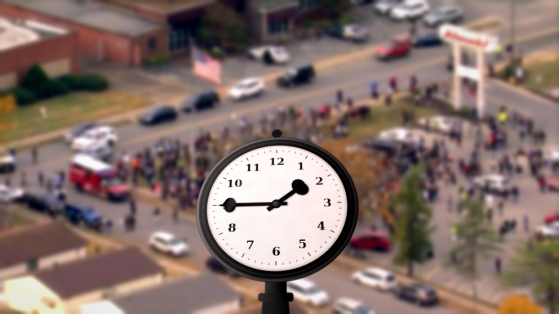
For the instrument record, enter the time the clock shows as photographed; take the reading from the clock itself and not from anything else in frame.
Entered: 1:45
